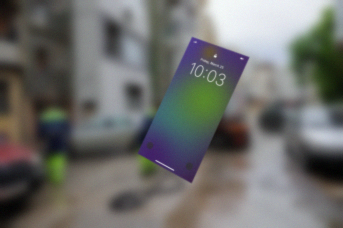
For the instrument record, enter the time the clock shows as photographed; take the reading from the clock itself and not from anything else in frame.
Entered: 10:03
